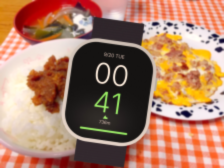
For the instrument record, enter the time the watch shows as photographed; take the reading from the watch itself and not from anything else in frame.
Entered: 0:41
